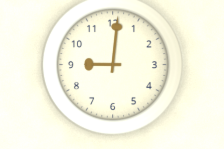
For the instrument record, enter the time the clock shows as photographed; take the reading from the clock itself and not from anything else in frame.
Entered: 9:01
